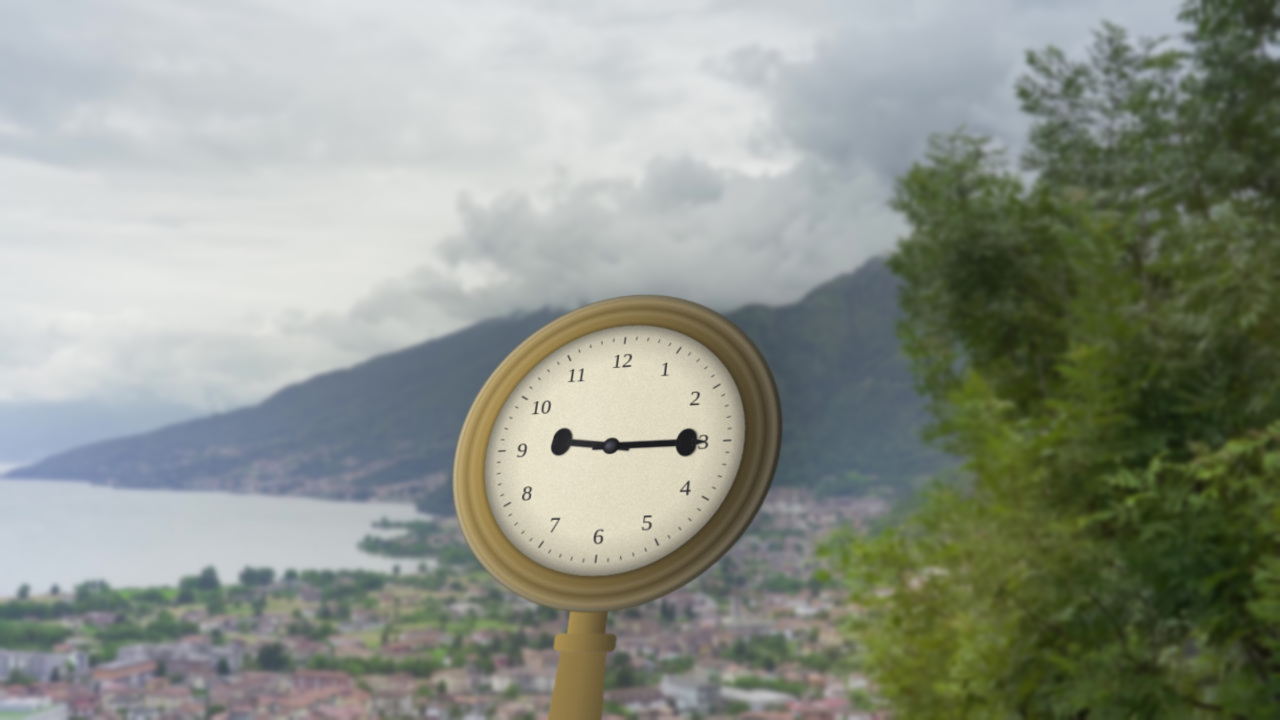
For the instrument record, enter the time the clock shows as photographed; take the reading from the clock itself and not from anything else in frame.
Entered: 9:15
